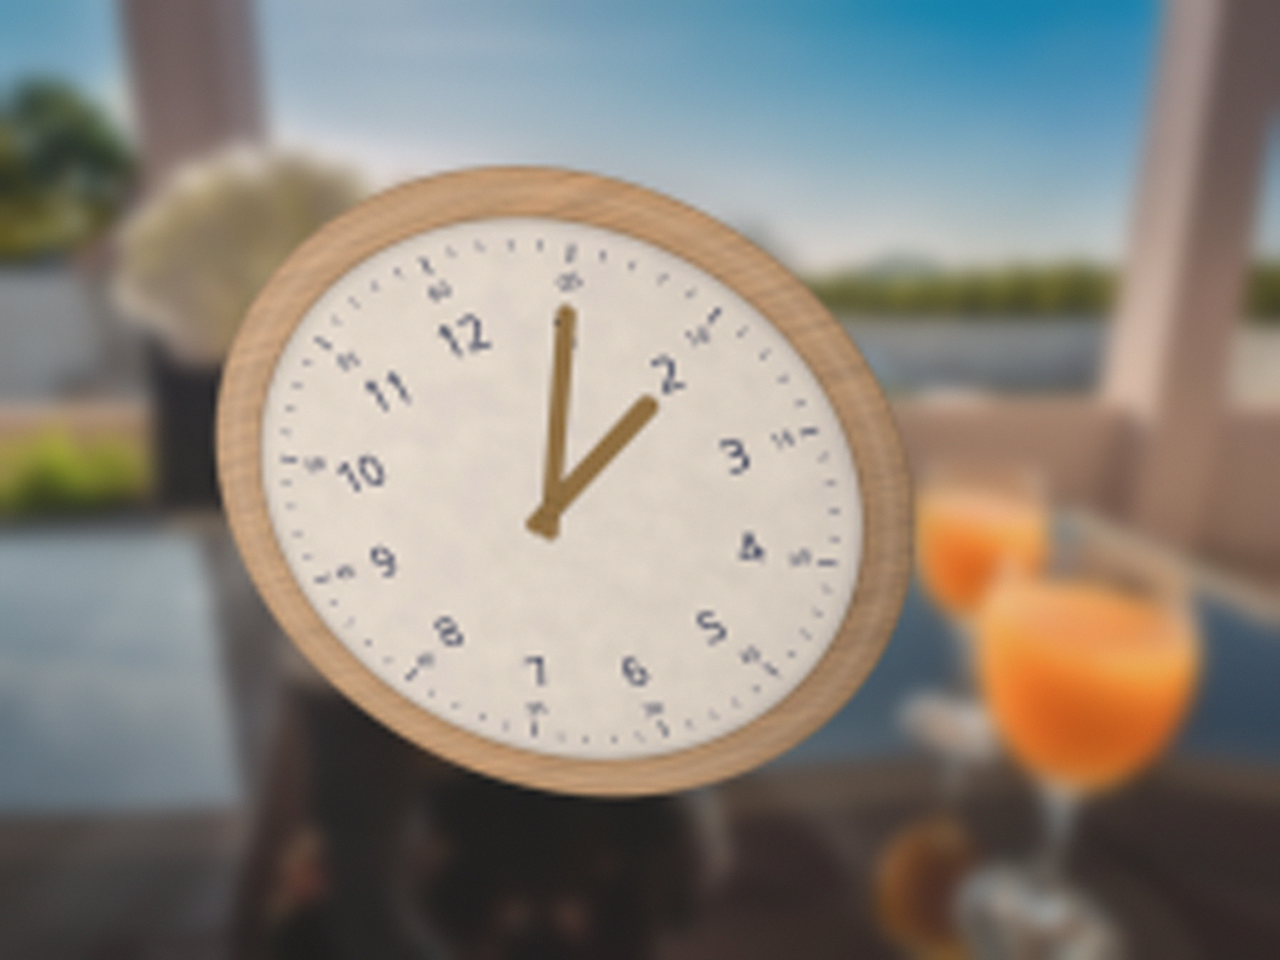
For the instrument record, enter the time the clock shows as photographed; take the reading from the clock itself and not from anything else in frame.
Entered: 2:05
